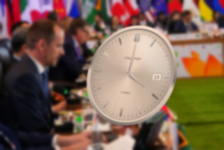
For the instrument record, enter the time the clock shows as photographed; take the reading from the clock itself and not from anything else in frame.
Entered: 4:00
